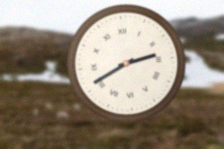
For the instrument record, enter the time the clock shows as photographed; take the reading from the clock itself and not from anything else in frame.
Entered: 2:41
